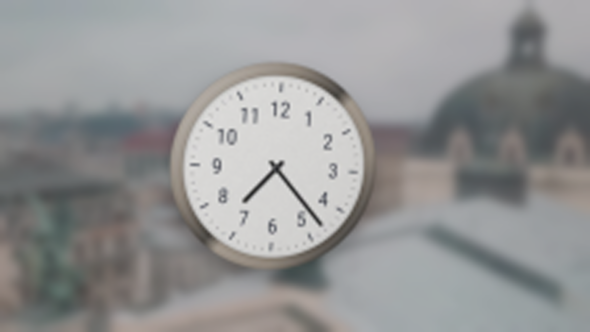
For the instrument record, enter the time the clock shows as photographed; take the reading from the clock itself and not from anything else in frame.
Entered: 7:23
